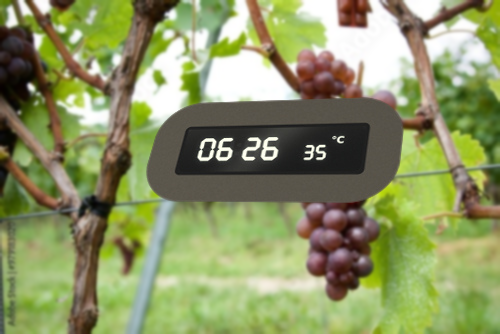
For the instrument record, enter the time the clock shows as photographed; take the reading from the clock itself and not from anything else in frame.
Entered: 6:26
